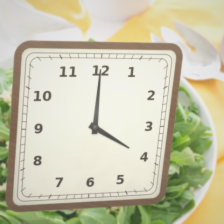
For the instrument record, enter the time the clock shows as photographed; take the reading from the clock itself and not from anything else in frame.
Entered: 4:00
